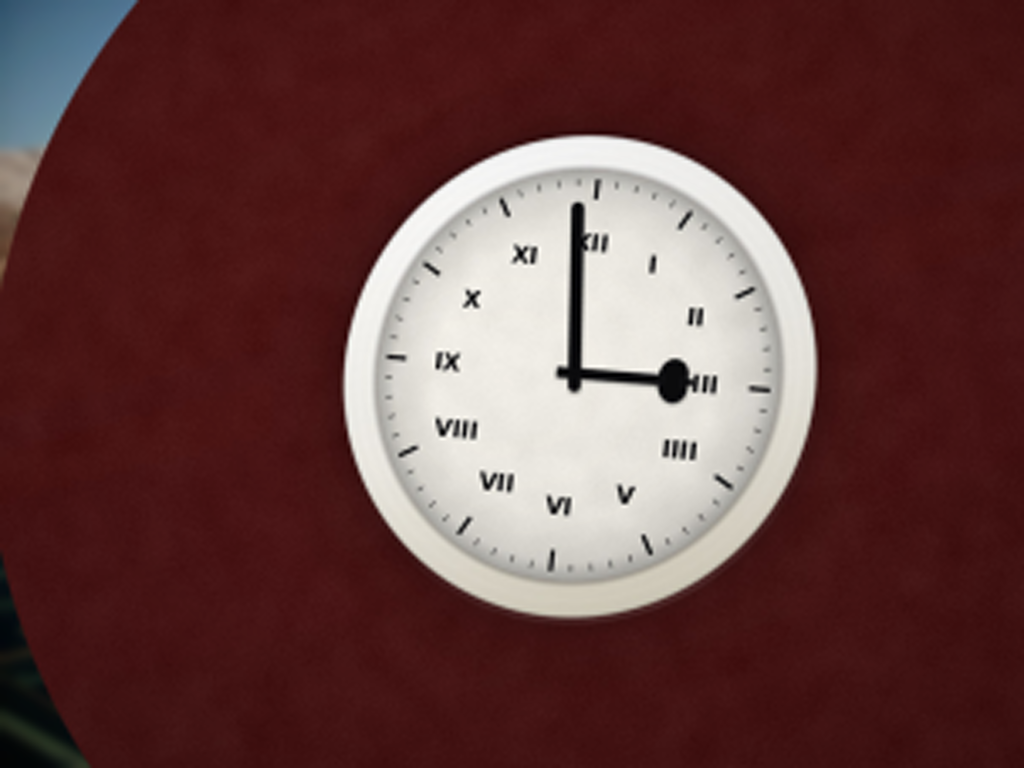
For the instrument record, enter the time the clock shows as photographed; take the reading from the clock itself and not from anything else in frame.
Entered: 2:59
